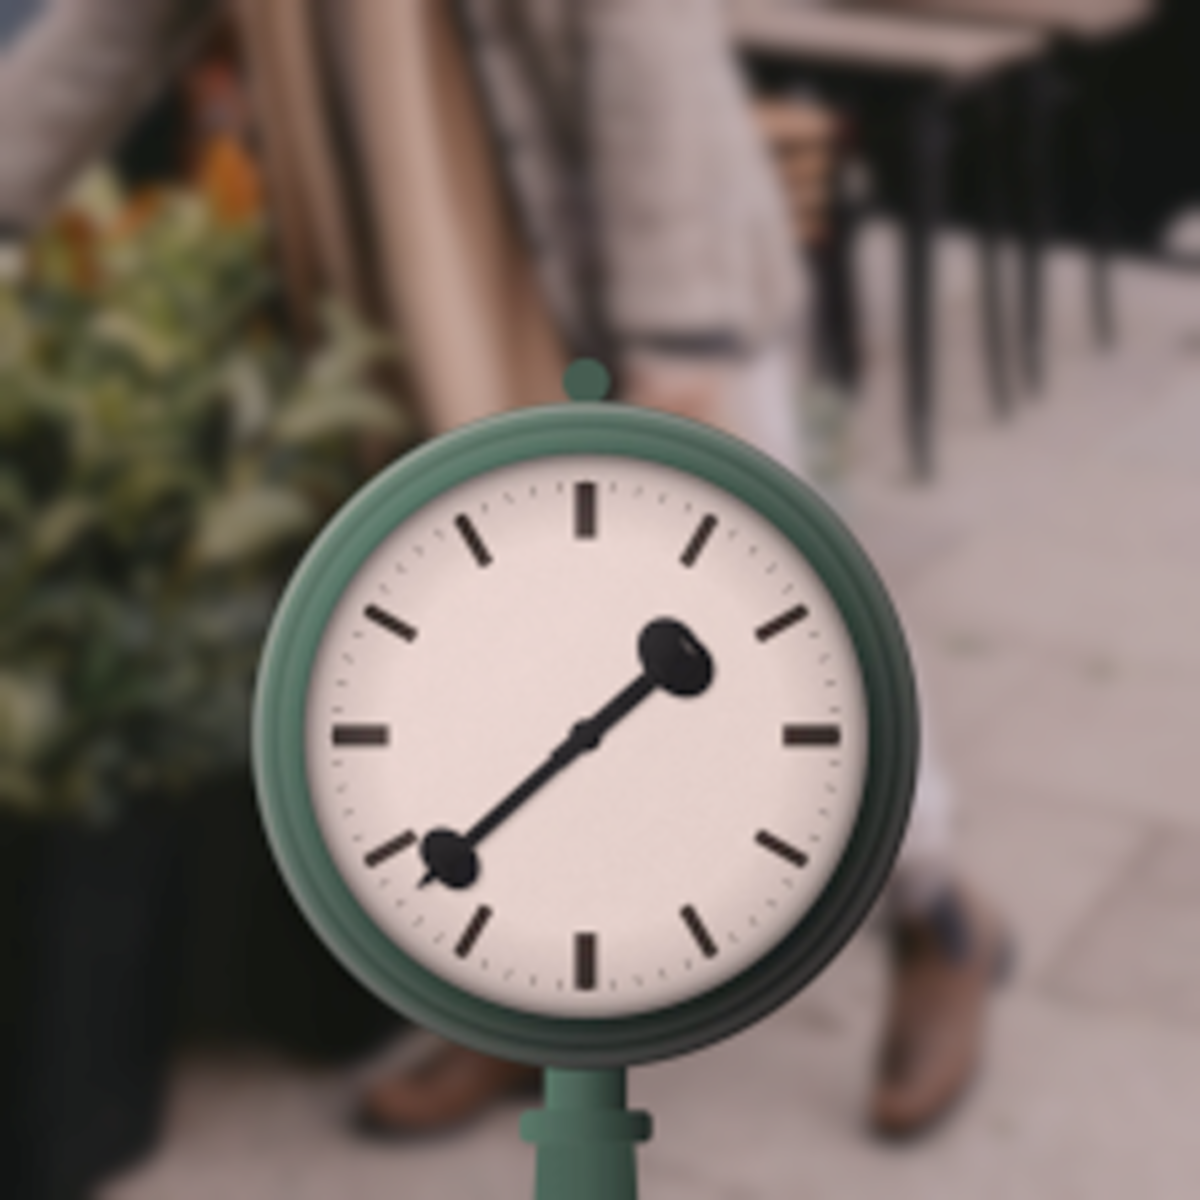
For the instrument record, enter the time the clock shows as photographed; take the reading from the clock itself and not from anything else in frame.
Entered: 1:38
